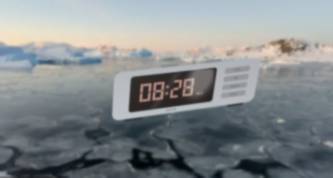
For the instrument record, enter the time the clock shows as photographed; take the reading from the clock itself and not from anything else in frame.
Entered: 8:28
